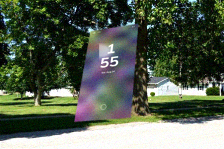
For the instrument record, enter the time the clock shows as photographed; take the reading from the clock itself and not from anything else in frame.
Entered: 1:55
